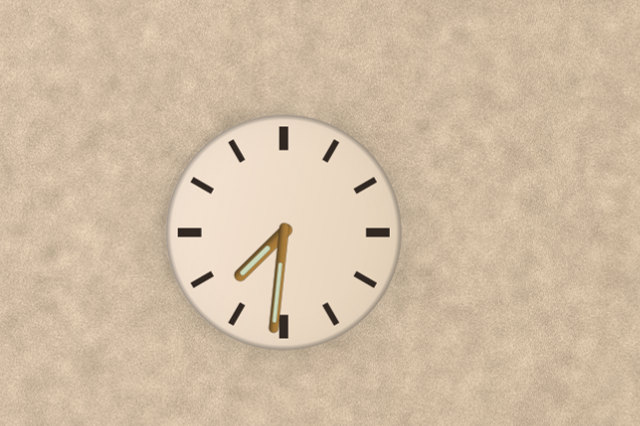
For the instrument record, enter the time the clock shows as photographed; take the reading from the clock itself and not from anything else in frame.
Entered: 7:31
